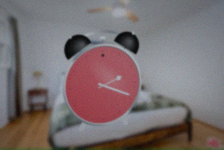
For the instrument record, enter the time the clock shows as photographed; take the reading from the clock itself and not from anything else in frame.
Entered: 2:19
